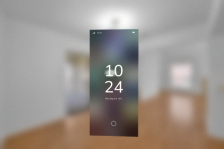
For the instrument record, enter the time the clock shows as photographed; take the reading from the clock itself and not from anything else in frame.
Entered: 10:24
